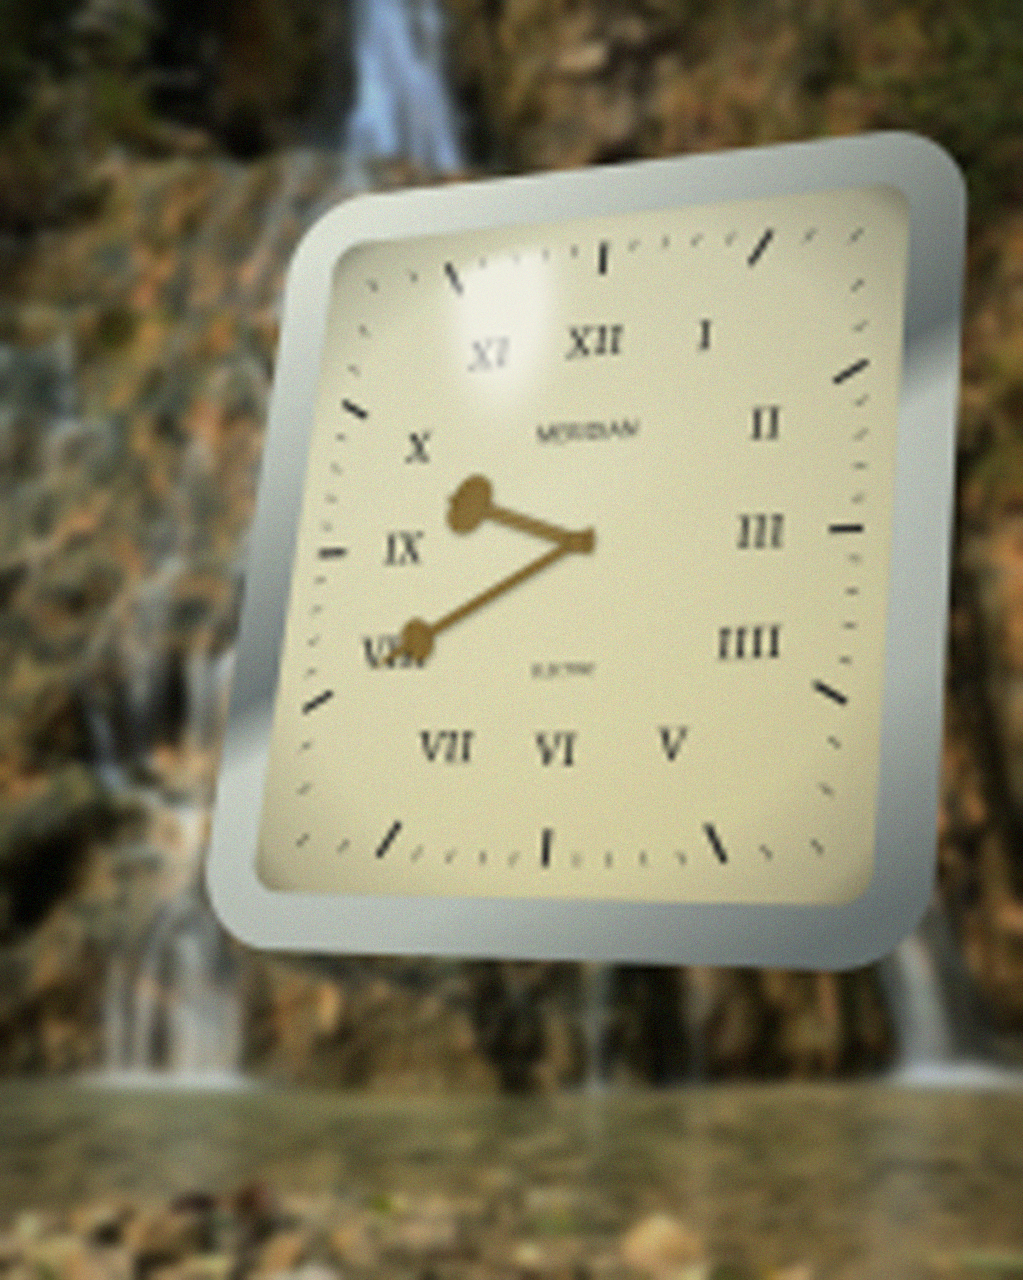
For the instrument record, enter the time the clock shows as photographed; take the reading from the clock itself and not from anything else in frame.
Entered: 9:40
